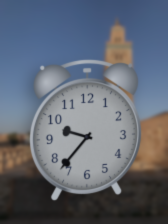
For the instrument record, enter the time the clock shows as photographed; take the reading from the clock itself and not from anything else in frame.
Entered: 9:37
